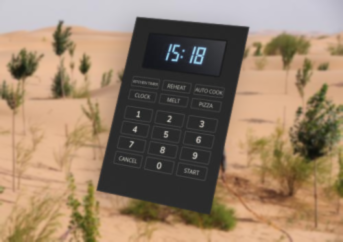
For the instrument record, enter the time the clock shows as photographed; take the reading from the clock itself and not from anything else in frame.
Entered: 15:18
